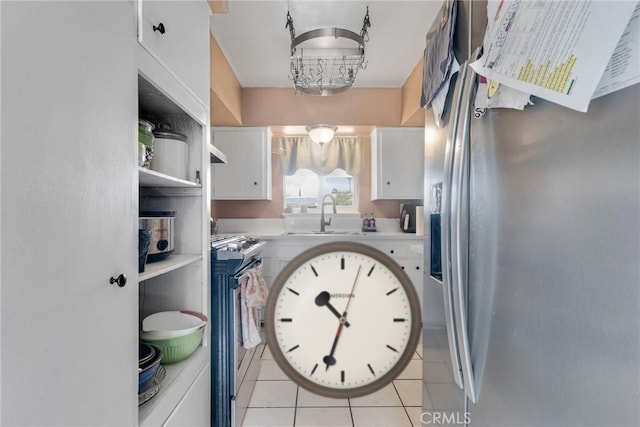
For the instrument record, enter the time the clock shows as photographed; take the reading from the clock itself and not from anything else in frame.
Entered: 10:33:03
